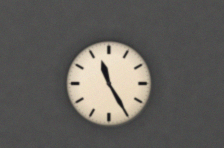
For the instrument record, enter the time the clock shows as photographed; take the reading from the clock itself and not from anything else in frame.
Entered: 11:25
